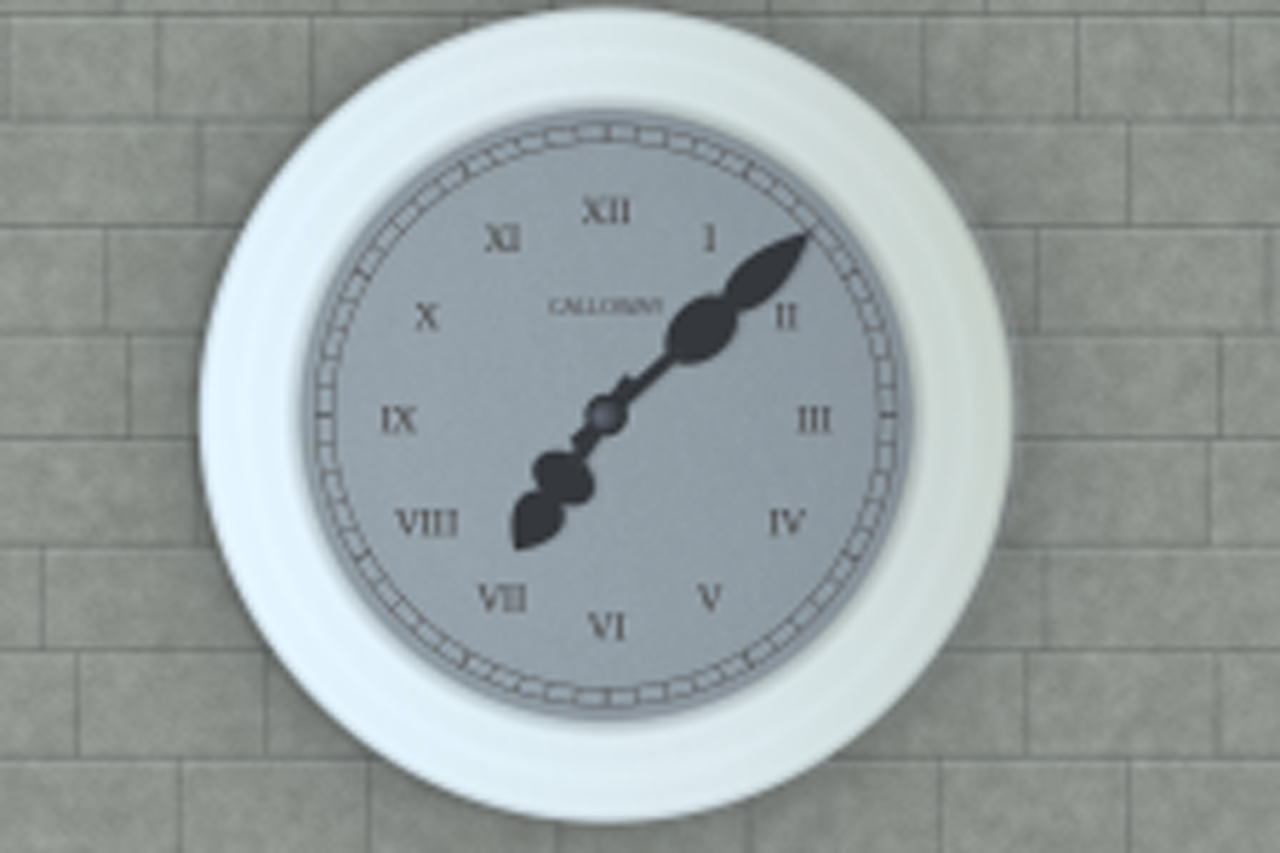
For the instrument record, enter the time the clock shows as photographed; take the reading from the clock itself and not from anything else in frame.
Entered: 7:08
